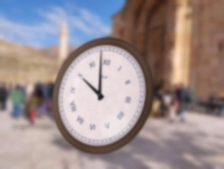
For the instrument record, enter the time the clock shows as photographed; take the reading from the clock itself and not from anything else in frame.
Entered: 9:58
